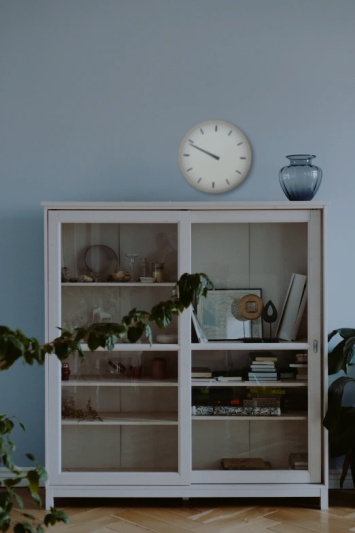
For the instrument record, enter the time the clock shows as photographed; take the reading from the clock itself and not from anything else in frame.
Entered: 9:49
